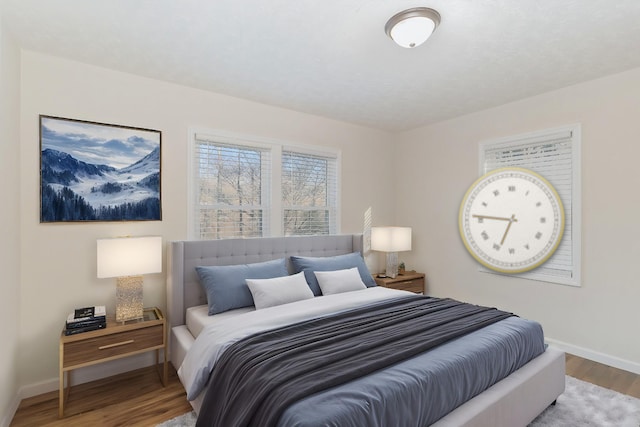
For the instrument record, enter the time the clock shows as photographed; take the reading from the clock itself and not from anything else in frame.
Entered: 6:46
